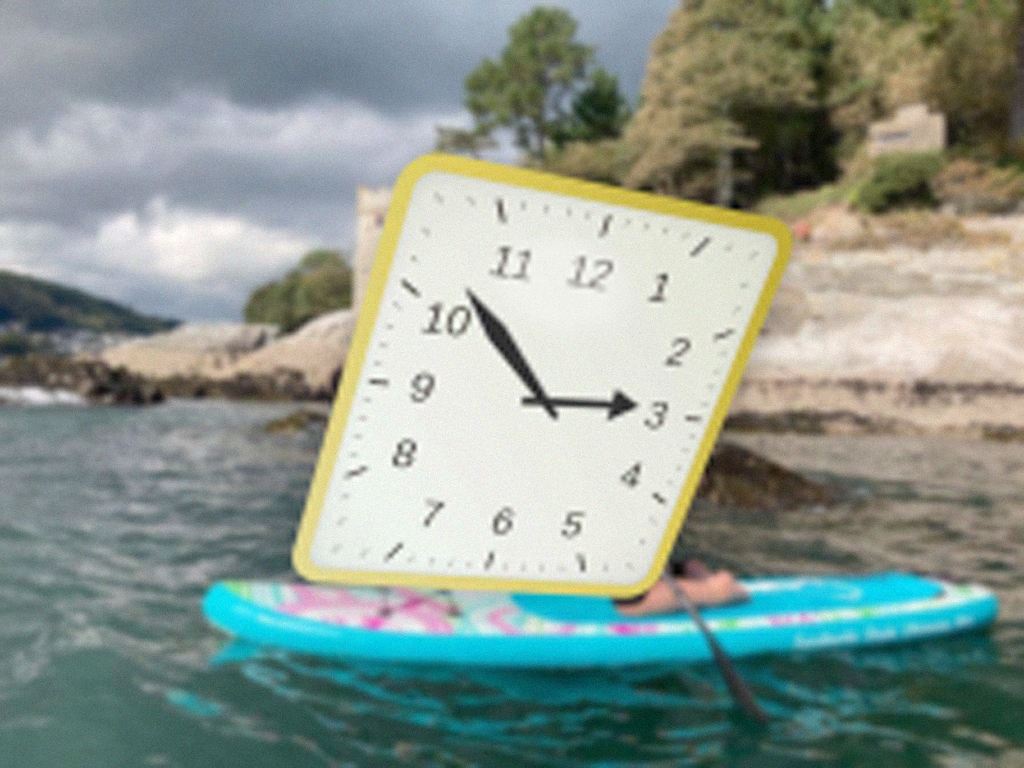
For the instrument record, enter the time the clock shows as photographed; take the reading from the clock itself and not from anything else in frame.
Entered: 2:52
